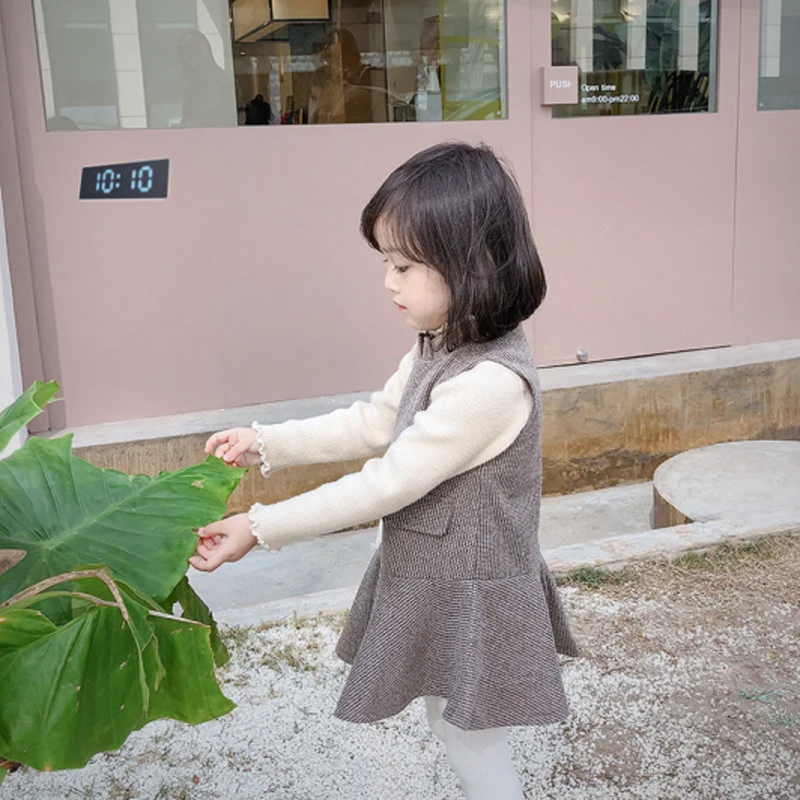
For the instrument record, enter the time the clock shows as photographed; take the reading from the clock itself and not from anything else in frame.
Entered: 10:10
